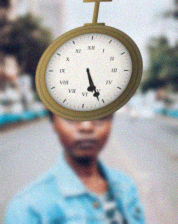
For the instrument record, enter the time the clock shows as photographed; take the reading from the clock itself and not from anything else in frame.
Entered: 5:26
